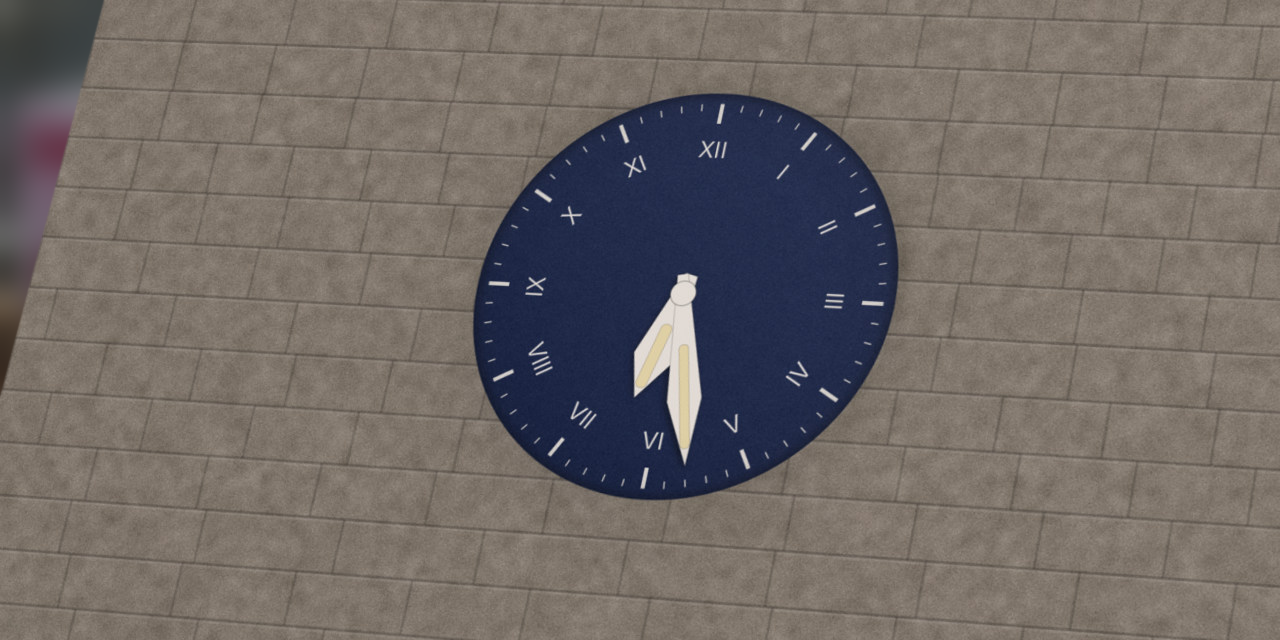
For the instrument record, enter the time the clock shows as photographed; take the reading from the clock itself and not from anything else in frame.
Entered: 6:28
